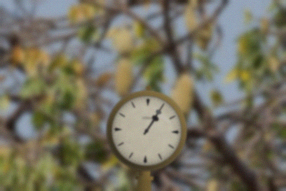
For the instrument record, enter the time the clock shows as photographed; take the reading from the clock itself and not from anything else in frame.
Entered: 1:05
